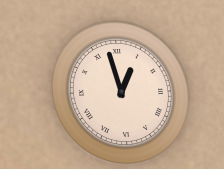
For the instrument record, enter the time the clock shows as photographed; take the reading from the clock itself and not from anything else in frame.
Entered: 12:58
